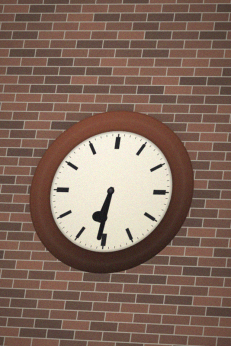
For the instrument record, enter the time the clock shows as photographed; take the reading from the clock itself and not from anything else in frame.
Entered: 6:31
